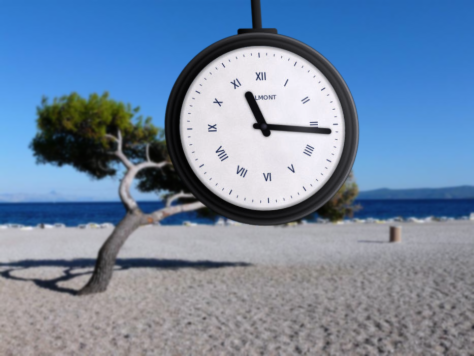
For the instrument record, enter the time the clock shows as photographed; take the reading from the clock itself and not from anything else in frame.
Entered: 11:16
